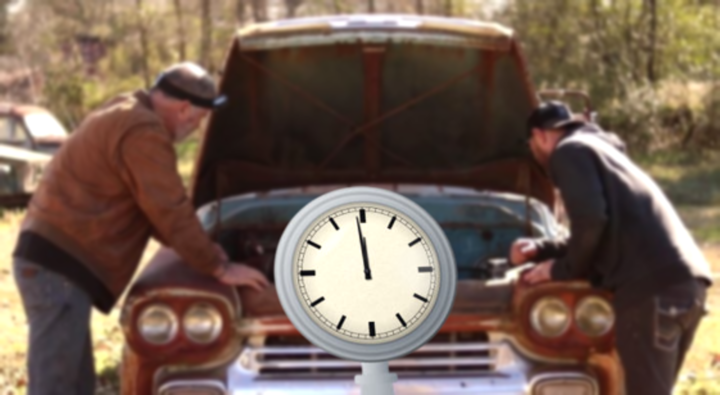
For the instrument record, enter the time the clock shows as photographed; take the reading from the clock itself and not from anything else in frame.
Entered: 11:59
